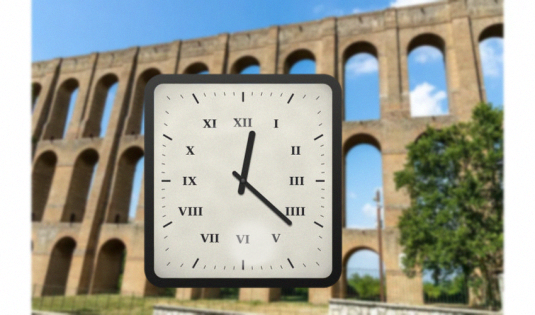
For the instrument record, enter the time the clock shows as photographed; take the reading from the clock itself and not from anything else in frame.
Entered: 12:22
